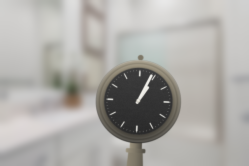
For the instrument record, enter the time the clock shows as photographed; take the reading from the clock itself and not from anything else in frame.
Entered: 1:04
